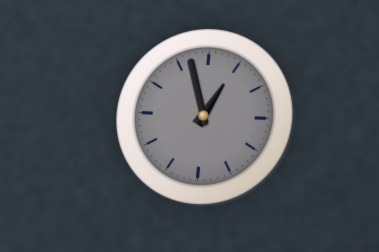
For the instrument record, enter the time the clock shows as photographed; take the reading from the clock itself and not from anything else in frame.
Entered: 12:57
